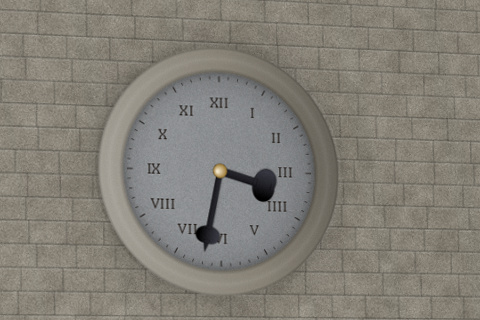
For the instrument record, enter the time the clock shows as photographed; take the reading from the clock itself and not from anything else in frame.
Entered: 3:32
